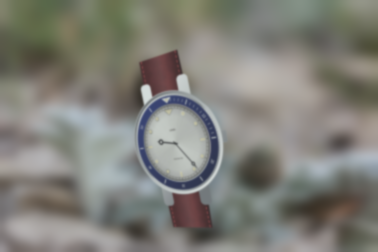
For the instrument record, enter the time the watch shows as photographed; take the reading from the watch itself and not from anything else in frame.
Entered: 9:24
